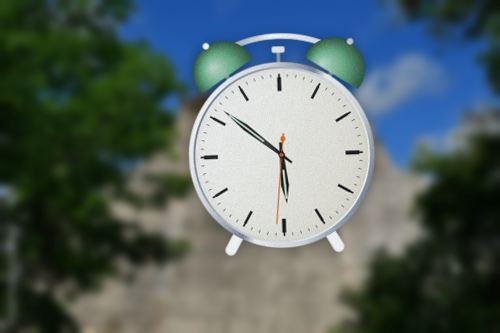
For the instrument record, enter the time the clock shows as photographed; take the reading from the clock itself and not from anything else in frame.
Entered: 5:51:31
